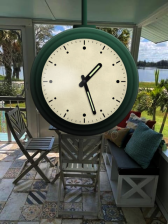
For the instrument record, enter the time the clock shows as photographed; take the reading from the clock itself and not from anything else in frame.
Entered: 1:27
